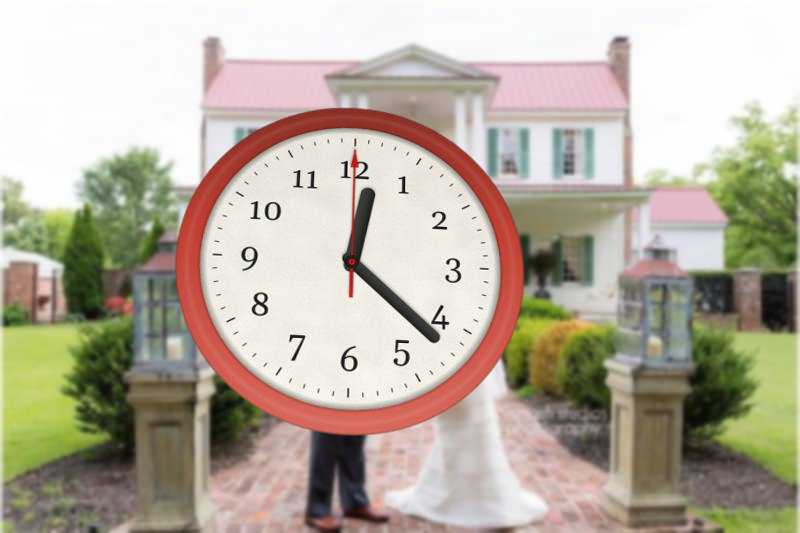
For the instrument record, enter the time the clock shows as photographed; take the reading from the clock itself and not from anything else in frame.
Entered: 12:22:00
